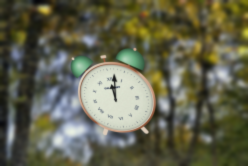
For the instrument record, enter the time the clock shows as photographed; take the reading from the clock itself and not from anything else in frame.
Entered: 12:02
